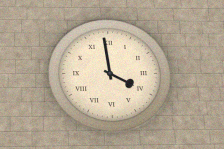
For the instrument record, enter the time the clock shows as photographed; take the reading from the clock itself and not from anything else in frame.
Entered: 3:59
